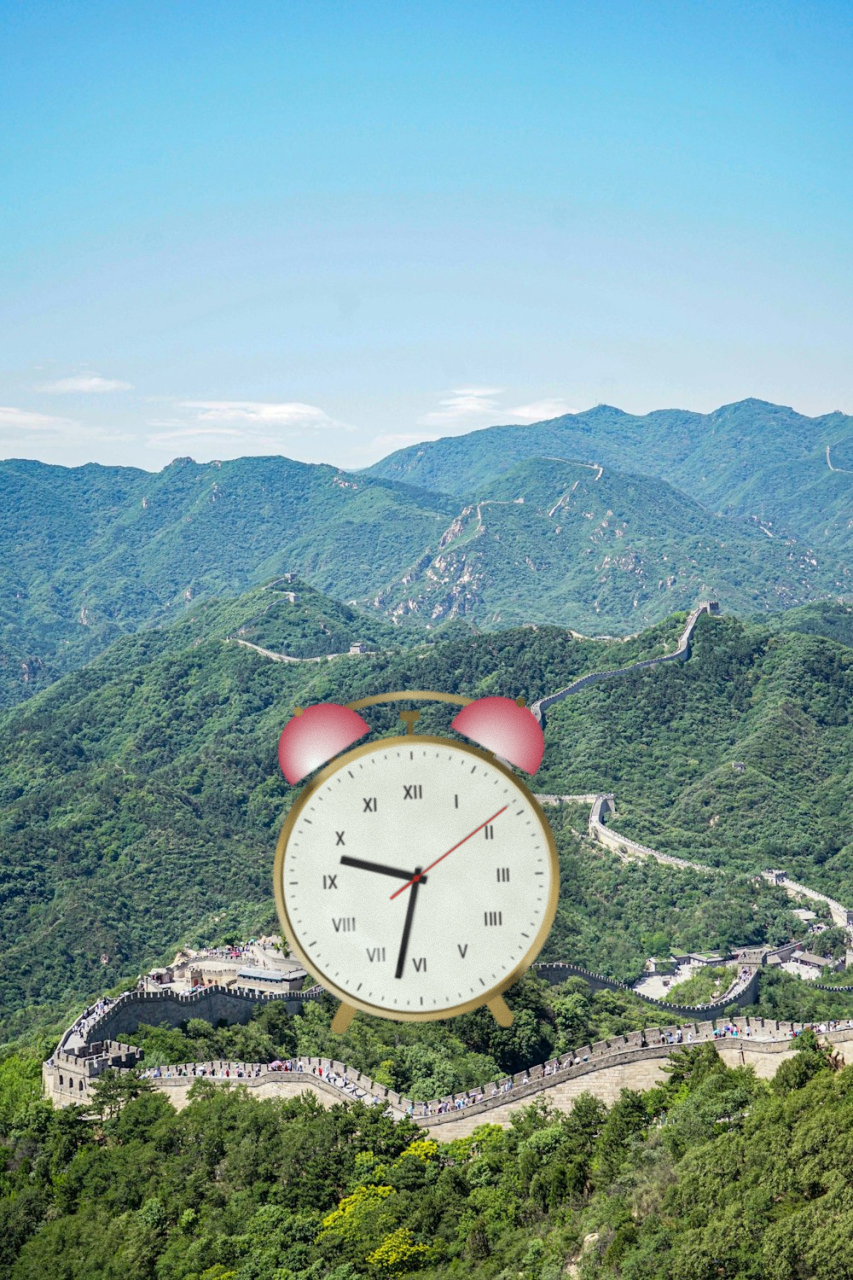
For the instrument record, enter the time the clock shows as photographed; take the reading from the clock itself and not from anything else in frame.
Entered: 9:32:09
